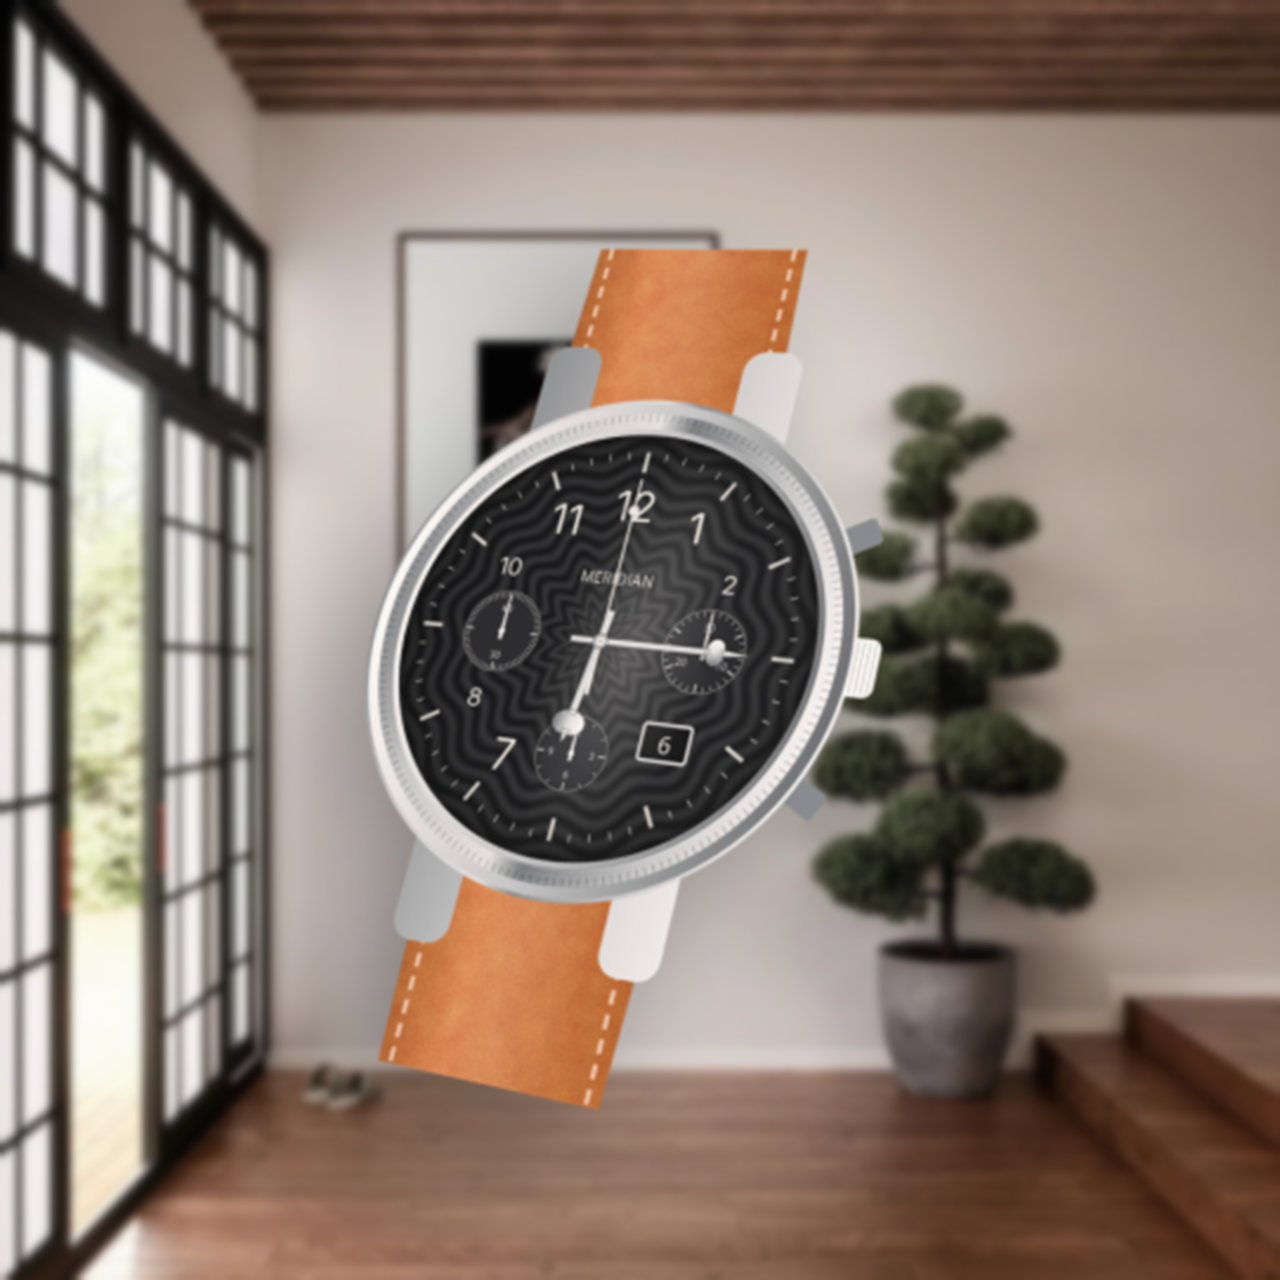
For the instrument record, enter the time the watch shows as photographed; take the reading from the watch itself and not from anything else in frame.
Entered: 6:15
